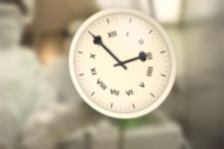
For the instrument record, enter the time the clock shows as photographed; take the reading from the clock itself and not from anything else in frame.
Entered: 2:55
